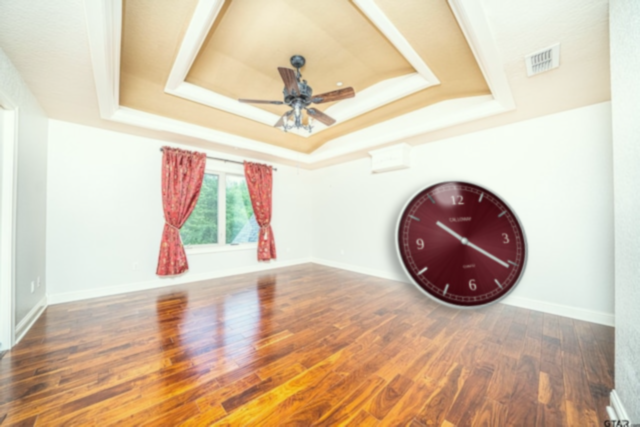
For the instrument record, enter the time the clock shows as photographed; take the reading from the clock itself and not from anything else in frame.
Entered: 10:21
